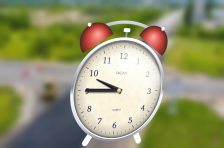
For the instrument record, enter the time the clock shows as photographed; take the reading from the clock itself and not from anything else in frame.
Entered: 9:45
